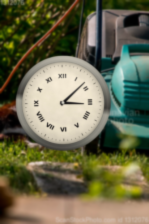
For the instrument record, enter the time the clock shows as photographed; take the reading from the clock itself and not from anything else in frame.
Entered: 3:08
